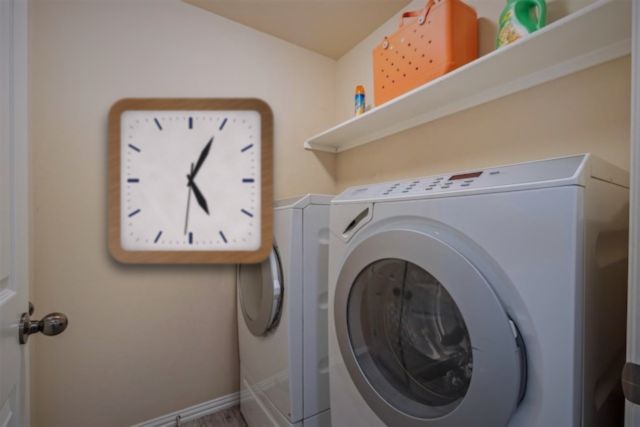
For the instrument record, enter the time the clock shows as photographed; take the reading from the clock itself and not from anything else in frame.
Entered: 5:04:31
